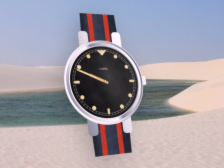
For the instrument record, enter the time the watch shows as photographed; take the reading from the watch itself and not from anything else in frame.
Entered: 9:49
